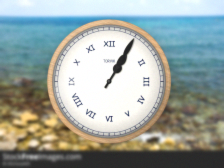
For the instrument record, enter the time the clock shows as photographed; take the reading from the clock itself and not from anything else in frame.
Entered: 1:05
